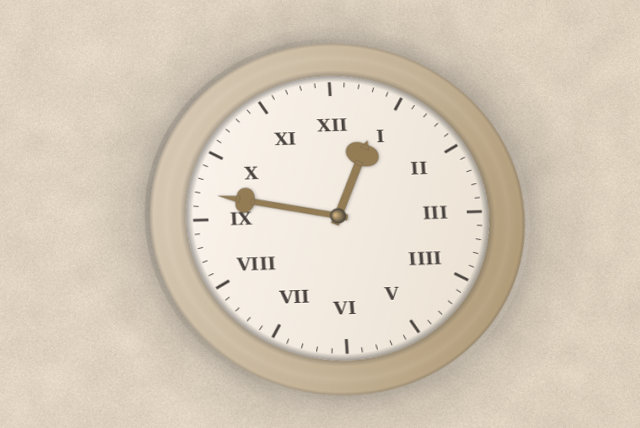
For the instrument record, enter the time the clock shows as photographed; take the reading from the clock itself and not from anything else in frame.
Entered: 12:47
